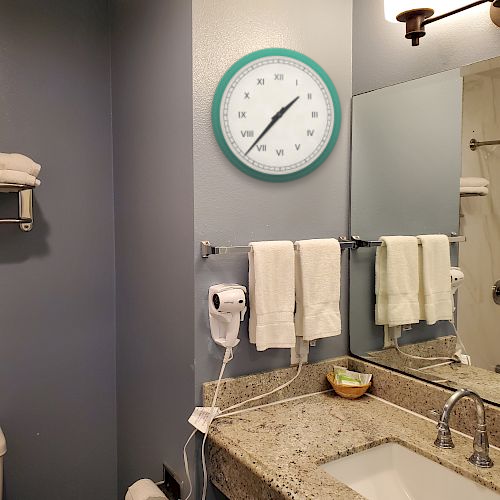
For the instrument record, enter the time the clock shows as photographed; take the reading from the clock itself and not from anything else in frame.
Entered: 1:37
